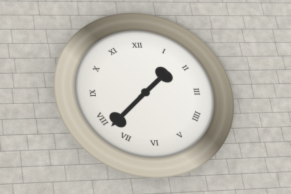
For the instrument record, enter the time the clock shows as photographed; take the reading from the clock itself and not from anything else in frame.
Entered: 1:38
